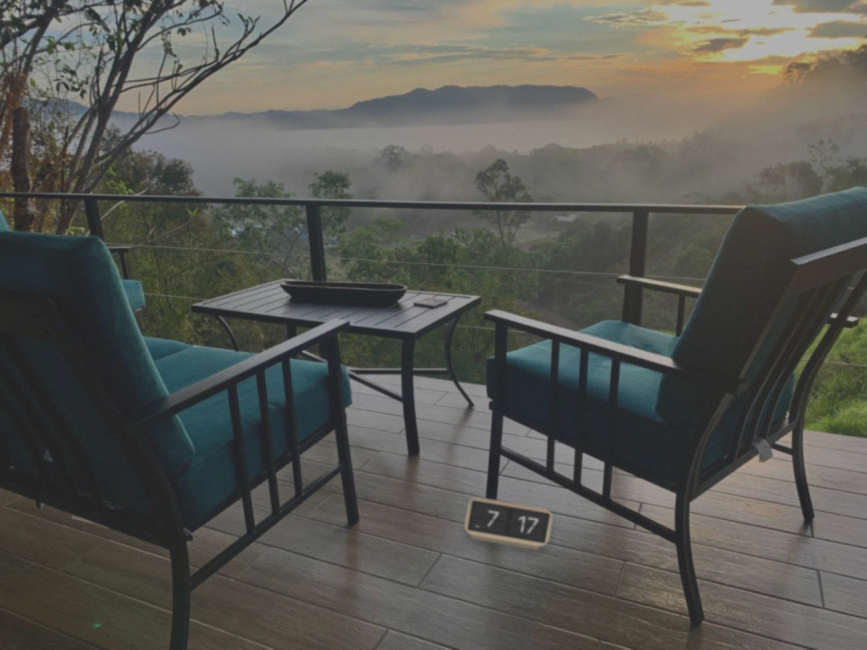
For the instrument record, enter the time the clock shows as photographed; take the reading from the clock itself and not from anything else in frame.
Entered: 7:17
